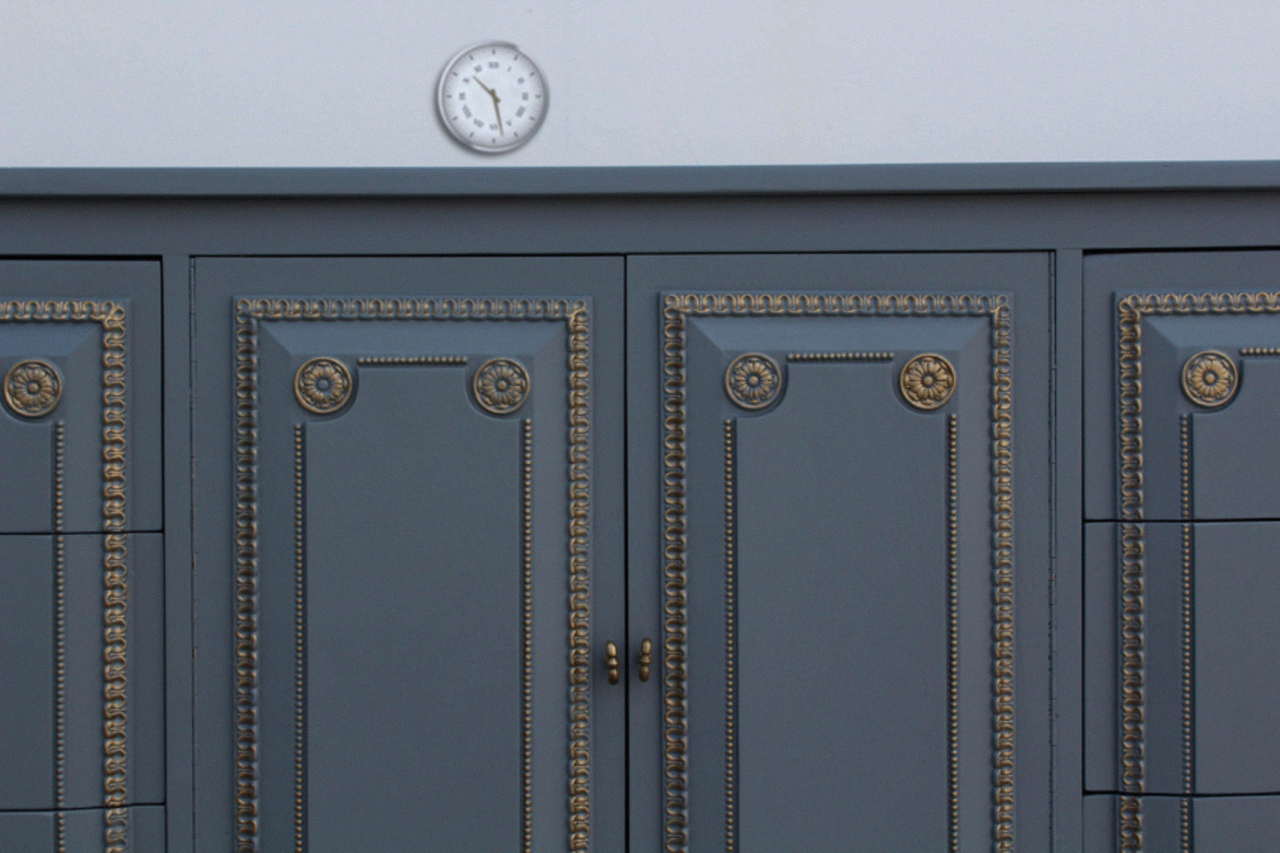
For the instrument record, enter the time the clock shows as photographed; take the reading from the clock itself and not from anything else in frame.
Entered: 10:28
